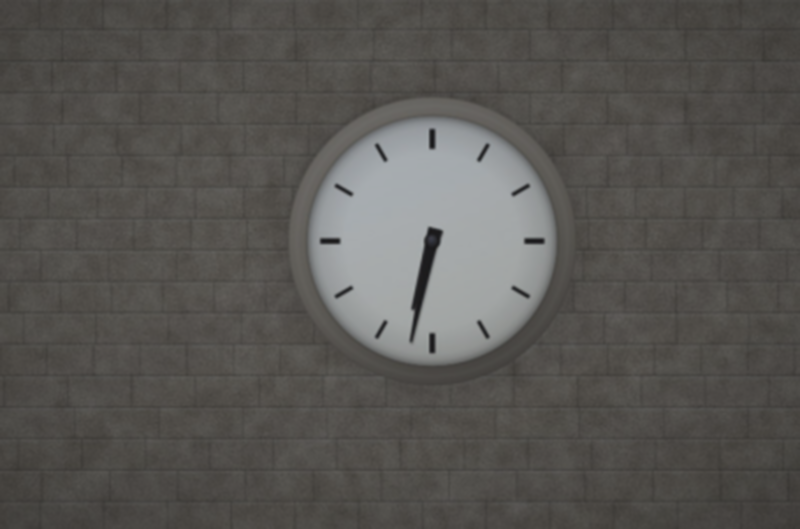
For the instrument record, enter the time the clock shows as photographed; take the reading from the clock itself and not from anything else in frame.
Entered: 6:32
